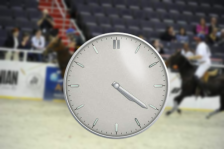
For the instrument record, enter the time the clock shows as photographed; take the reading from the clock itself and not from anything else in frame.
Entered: 4:21
